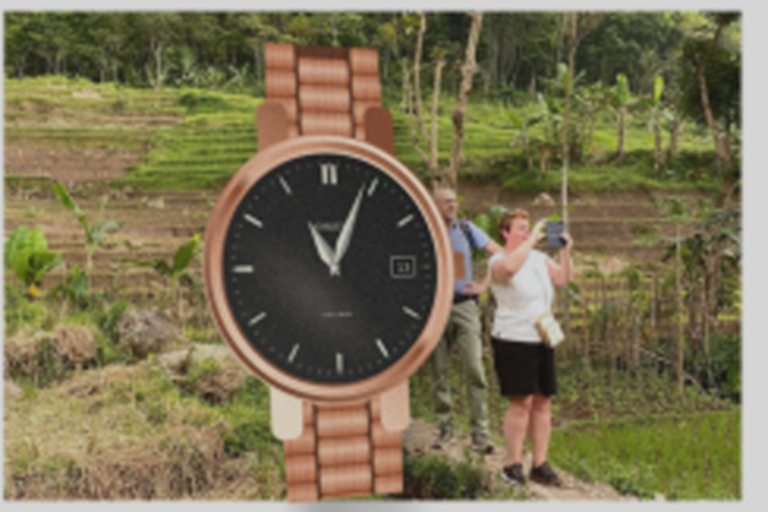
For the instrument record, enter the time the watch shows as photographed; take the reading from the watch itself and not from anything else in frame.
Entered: 11:04
